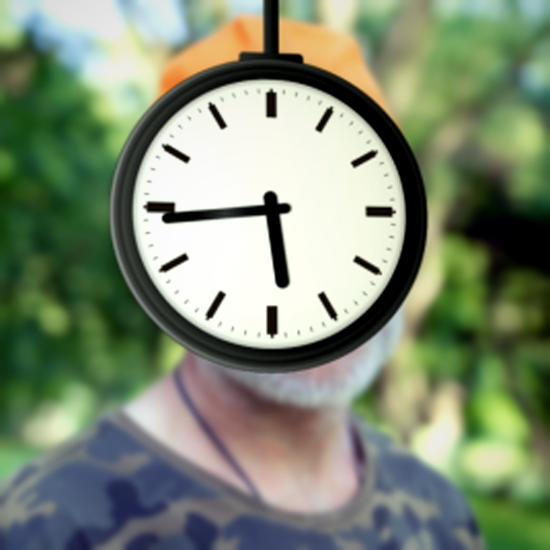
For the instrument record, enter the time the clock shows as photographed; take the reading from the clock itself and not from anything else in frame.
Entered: 5:44
